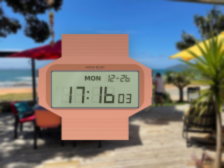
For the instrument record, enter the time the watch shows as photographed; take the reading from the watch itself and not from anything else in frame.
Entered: 17:16:03
